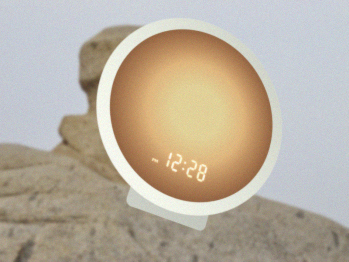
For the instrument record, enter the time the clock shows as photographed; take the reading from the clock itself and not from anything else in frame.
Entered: 12:28
